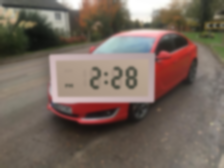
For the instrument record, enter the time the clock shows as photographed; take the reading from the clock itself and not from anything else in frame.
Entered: 2:28
